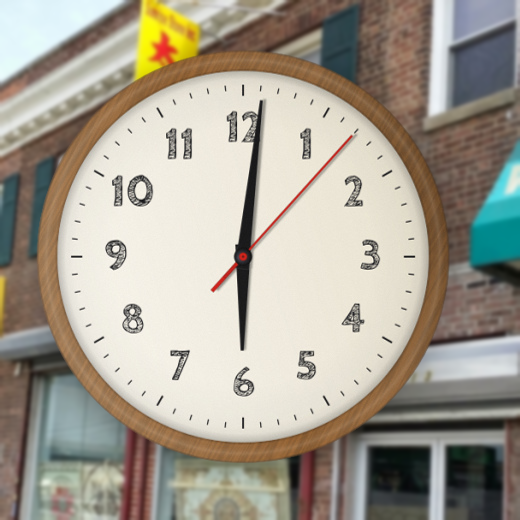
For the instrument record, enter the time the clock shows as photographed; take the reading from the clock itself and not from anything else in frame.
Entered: 6:01:07
